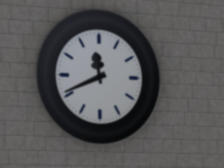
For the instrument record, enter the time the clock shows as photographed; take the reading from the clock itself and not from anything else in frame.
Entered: 11:41
